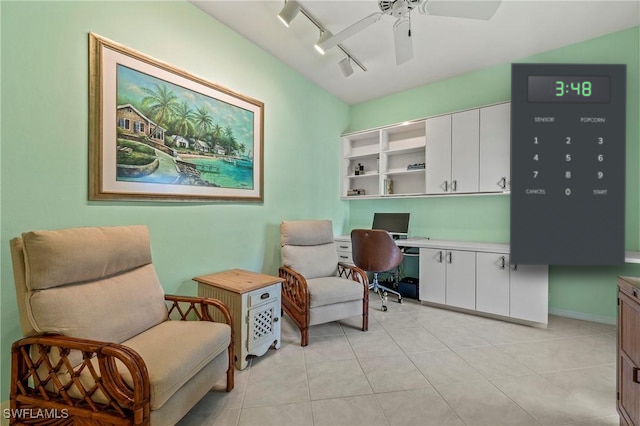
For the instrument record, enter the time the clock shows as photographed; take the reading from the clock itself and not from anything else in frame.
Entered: 3:48
